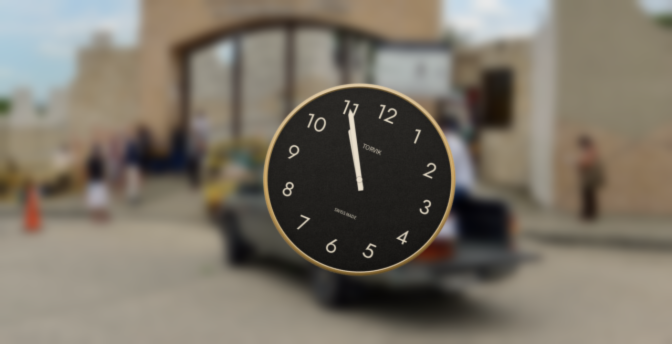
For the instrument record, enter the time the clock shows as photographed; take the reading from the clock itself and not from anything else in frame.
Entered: 10:55
